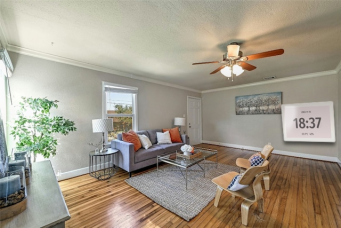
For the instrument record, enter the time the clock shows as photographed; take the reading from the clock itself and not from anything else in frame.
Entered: 18:37
